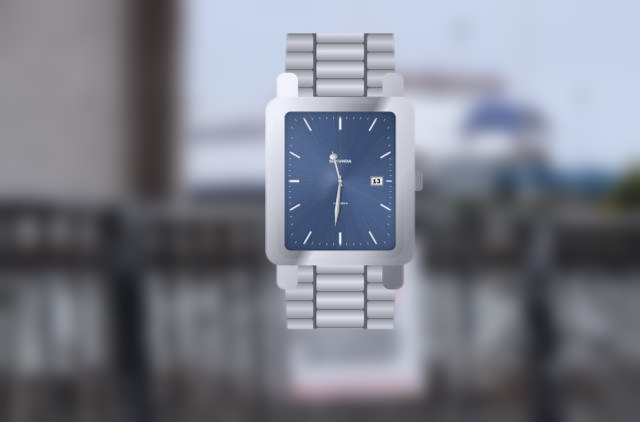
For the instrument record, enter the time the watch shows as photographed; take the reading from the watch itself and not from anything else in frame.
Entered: 11:31
